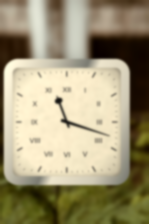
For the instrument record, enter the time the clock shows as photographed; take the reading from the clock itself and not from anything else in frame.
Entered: 11:18
